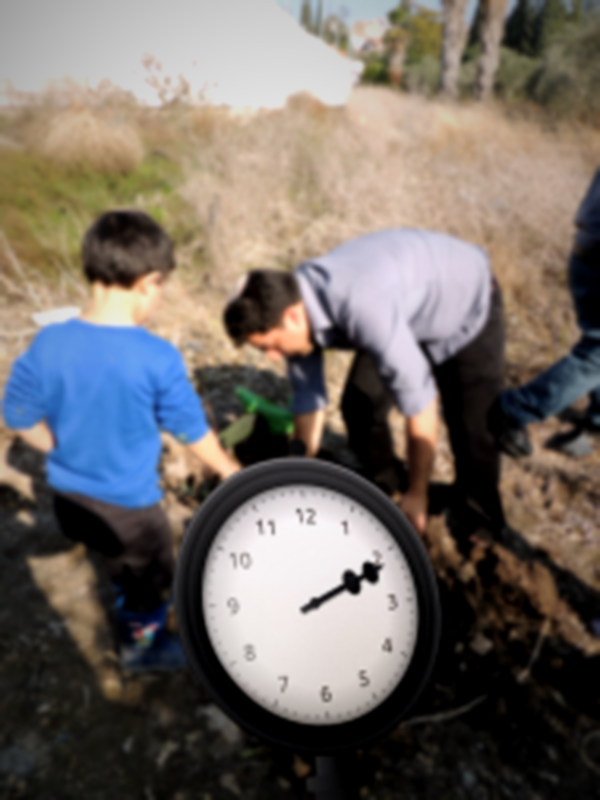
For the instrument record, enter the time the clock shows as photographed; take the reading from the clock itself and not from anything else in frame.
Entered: 2:11
